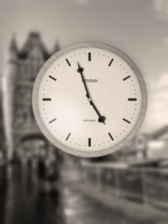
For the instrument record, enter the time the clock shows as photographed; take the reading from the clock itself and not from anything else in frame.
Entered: 4:57
